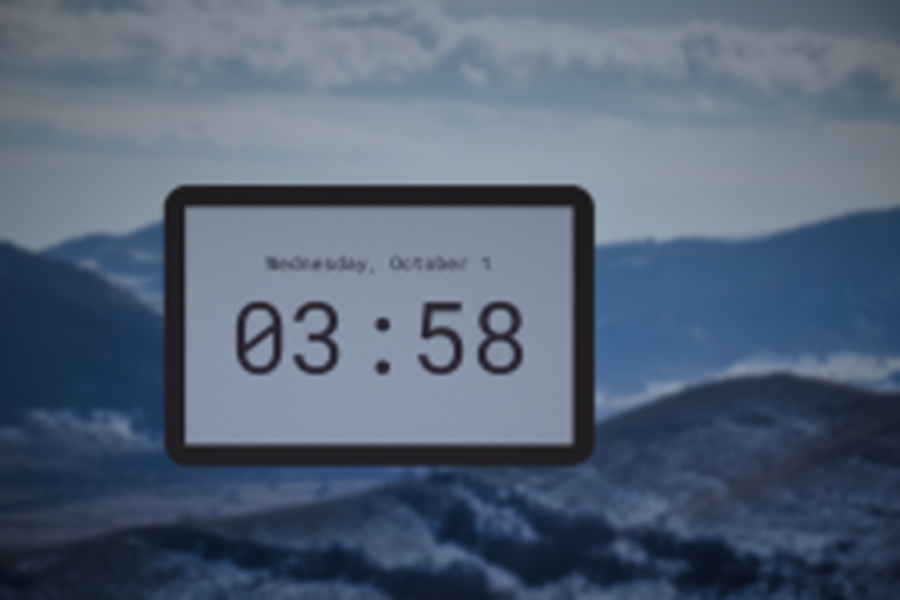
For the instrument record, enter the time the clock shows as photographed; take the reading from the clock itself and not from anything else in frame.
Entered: 3:58
